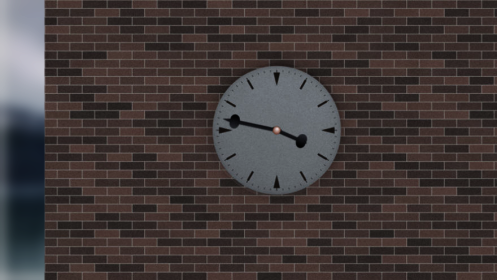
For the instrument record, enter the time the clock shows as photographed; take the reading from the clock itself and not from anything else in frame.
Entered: 3:47
